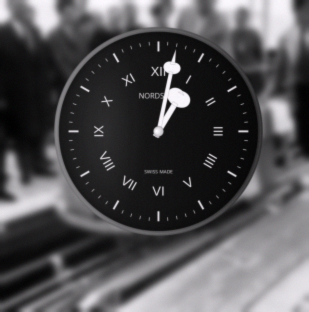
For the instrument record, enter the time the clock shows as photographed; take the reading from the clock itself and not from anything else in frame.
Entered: 1:02
